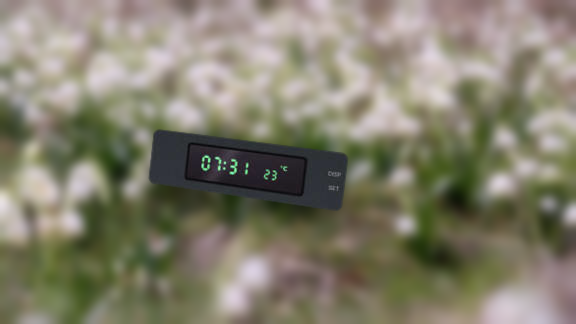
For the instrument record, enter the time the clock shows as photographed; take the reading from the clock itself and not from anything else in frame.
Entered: 7:31
